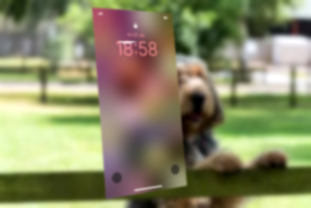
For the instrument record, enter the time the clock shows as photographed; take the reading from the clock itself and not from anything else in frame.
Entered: 18:58
